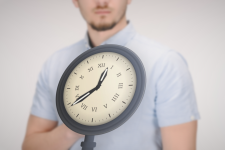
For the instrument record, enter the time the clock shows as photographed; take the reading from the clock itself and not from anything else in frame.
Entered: 12:39
